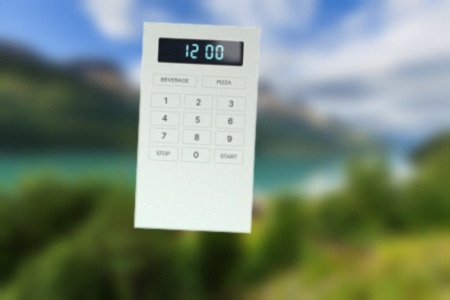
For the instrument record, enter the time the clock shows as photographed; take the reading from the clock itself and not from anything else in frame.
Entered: 12:00
